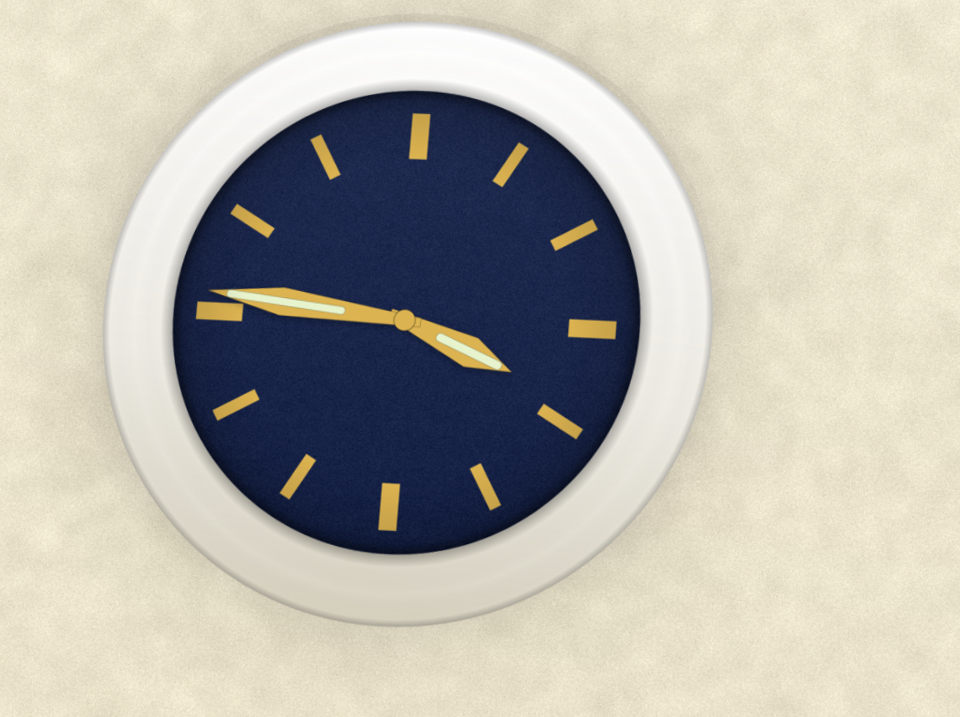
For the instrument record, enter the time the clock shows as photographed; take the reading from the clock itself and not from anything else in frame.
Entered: 3:46
